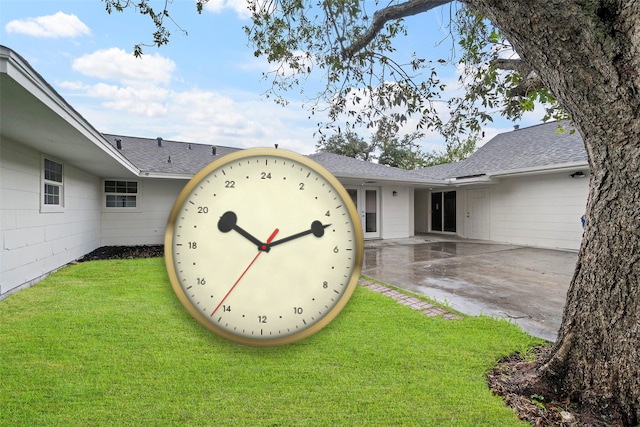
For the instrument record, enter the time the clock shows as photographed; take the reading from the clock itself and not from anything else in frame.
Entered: 20:11:36
